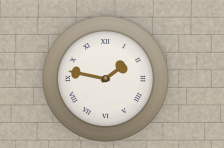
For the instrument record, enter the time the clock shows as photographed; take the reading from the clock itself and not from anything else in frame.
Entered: 1:47
